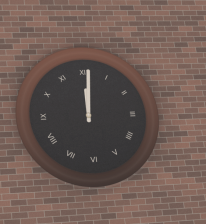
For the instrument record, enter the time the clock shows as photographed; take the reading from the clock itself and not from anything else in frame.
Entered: 12:01
